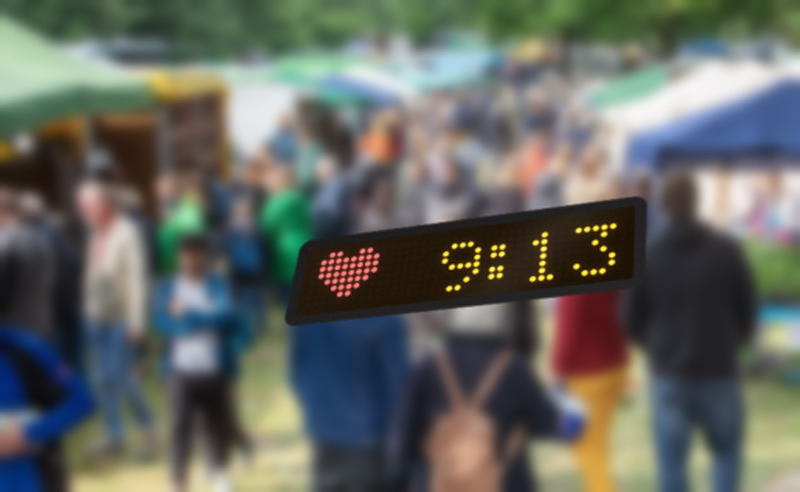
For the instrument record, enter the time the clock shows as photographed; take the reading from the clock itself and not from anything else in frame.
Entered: 9:13
